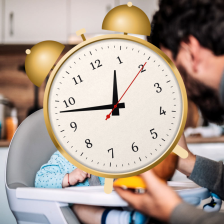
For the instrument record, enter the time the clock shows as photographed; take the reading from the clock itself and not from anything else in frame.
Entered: 12:48:10
